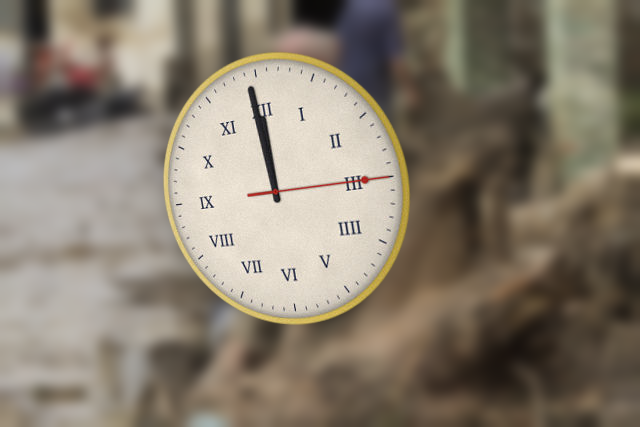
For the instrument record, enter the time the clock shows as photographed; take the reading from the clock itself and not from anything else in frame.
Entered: 11:59:15
